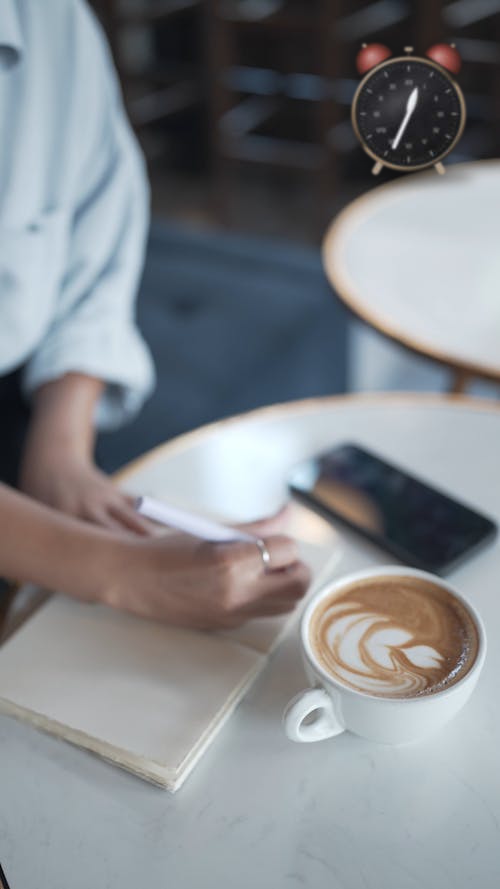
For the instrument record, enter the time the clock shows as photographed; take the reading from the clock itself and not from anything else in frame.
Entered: 12:34
